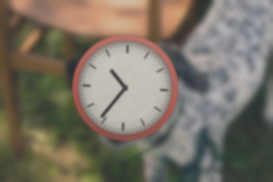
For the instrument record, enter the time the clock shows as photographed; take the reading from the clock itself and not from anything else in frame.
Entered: 10:36
